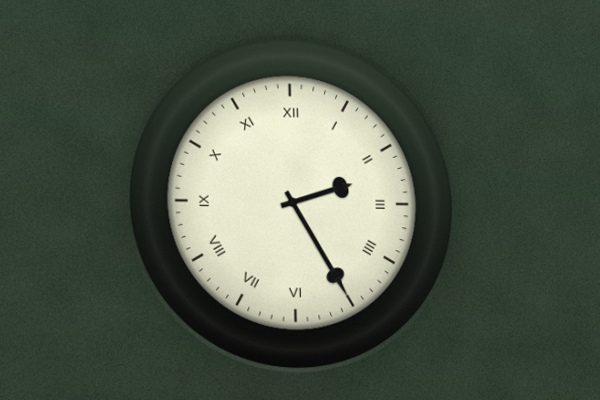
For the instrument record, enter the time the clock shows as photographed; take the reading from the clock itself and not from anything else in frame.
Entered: 2:25
